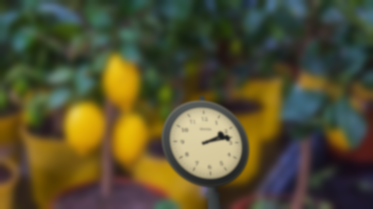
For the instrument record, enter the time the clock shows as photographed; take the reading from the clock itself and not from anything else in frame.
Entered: 2:13
